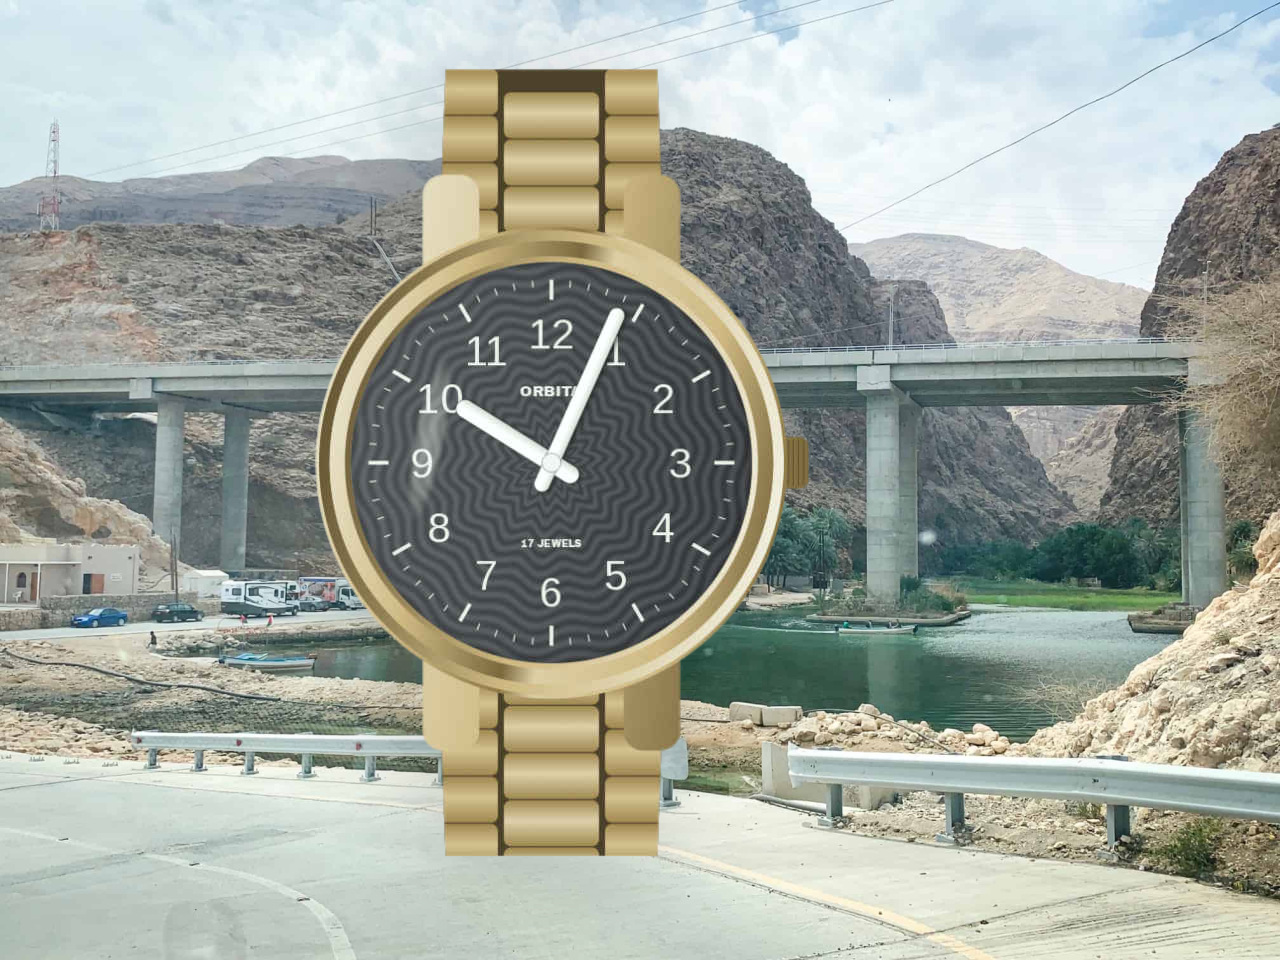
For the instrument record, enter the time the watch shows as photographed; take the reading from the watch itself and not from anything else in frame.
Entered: 10:04
